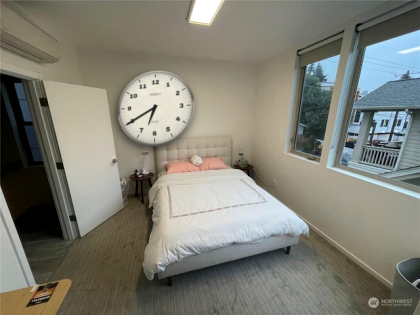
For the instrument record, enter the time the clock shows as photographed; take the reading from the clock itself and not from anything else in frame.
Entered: 6:40
